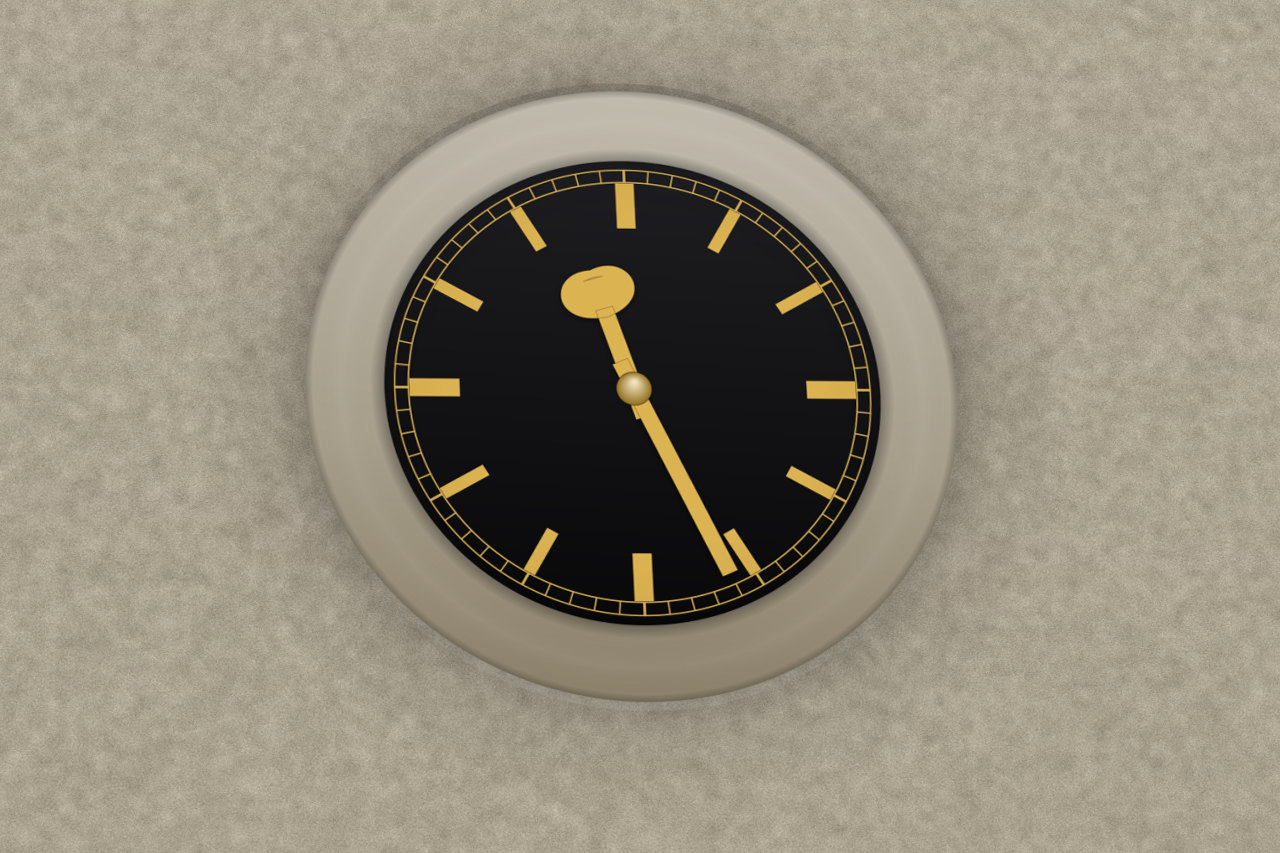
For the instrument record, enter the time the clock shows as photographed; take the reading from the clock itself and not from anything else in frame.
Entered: 11:26
